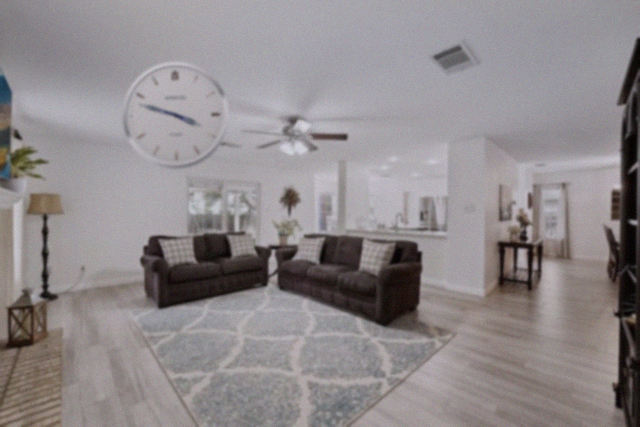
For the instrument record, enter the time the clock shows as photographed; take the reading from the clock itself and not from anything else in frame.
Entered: 3:48
